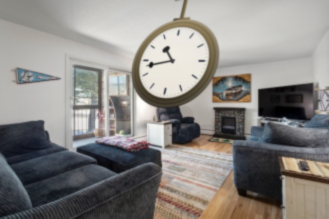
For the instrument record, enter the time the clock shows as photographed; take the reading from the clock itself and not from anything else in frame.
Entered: 10:43
